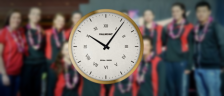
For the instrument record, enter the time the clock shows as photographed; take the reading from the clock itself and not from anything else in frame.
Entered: 10:06
